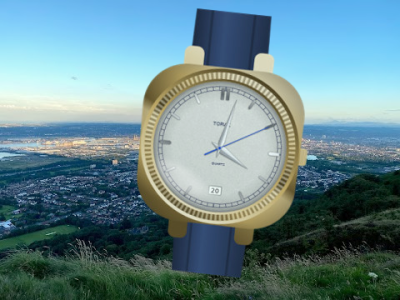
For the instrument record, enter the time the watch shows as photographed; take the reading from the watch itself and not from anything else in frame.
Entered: 4:02:10
